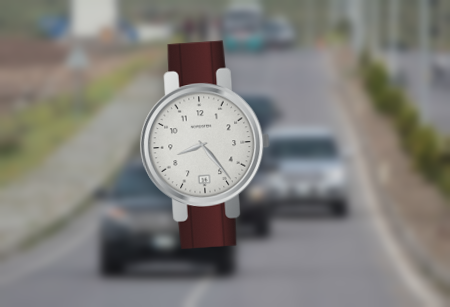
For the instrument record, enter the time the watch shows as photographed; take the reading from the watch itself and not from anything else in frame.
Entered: 8:24
